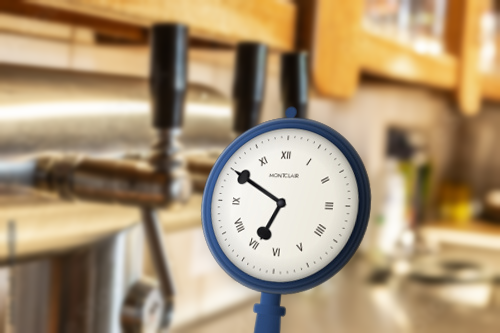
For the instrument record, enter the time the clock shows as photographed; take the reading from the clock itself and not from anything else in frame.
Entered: 6:50
